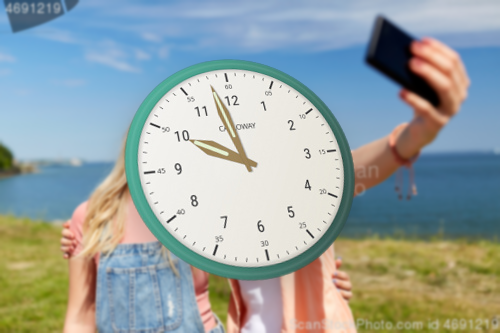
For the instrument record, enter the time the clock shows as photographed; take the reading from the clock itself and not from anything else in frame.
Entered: 9:58
